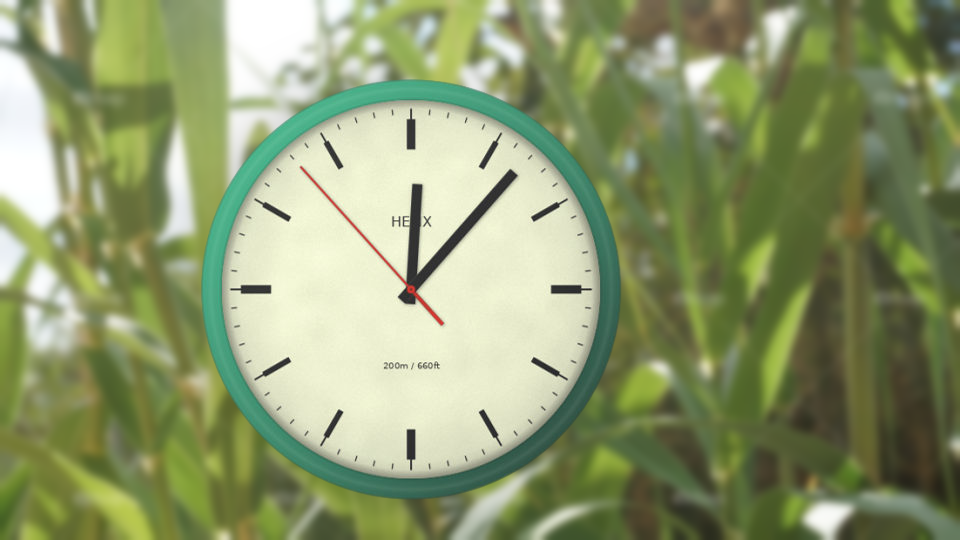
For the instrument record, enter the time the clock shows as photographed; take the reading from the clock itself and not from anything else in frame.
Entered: 12:06:53
